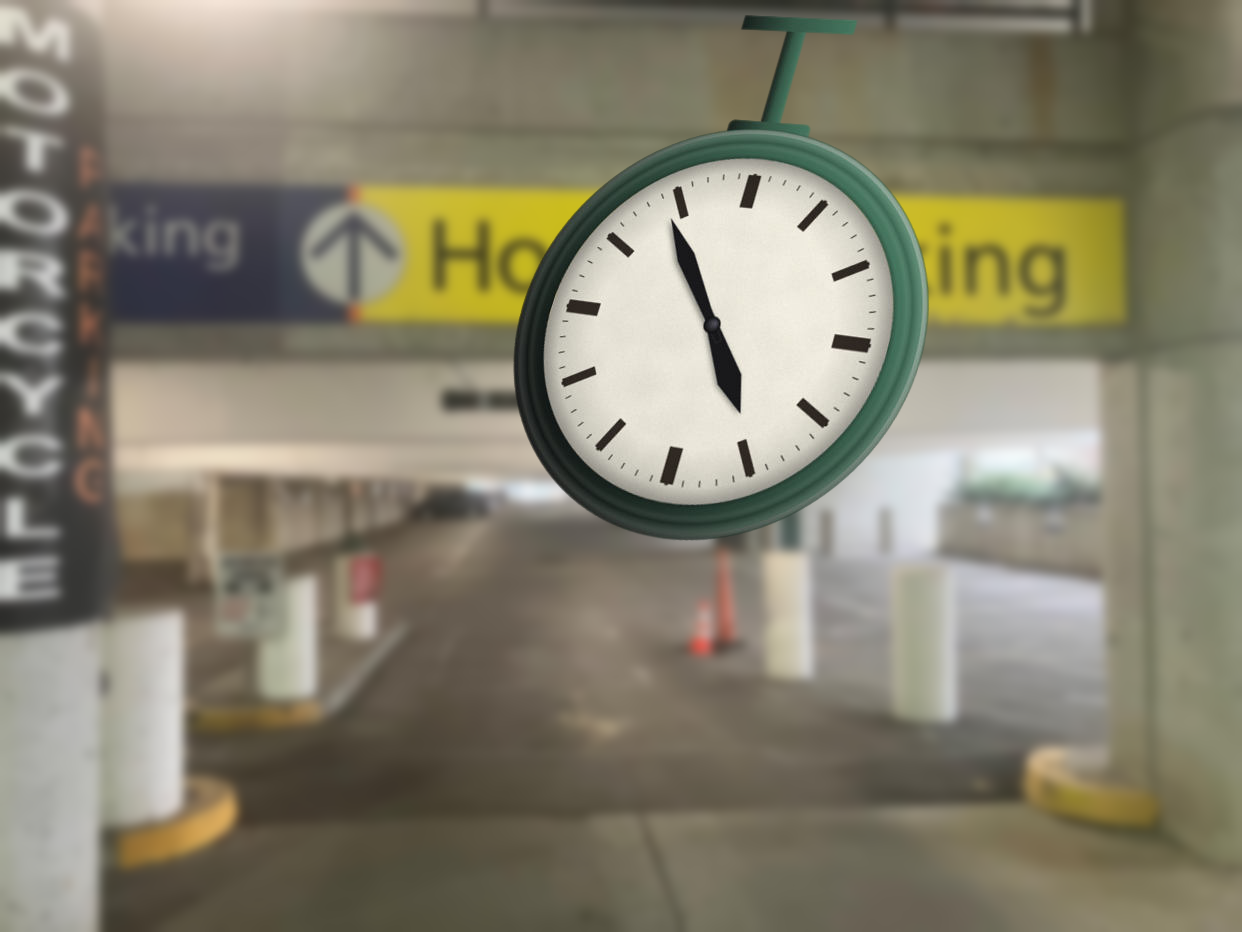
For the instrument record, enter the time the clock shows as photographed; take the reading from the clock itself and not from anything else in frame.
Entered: 4:54
